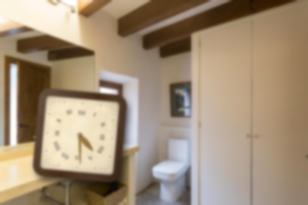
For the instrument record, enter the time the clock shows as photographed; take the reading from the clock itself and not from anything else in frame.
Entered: 4:29
